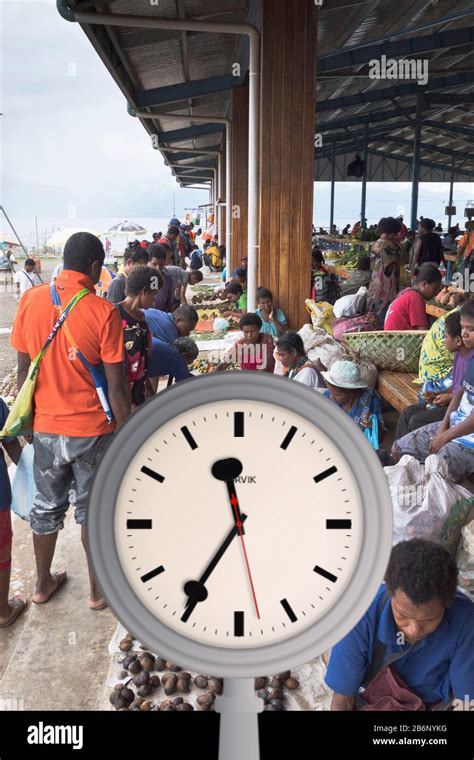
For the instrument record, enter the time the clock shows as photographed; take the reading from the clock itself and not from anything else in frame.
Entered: 11:35:28
